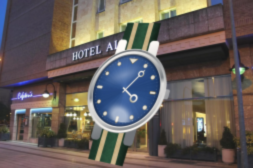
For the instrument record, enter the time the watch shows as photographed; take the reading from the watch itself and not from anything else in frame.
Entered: 4:06
